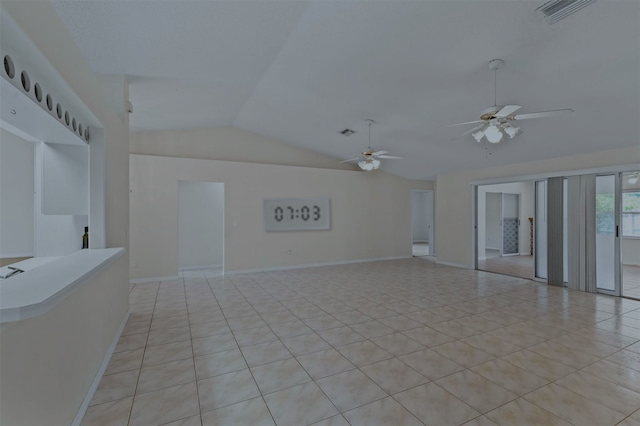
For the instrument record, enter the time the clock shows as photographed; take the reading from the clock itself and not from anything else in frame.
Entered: 7:03
